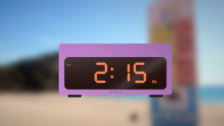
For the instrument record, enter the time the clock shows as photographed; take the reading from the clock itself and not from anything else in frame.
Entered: 2:15
